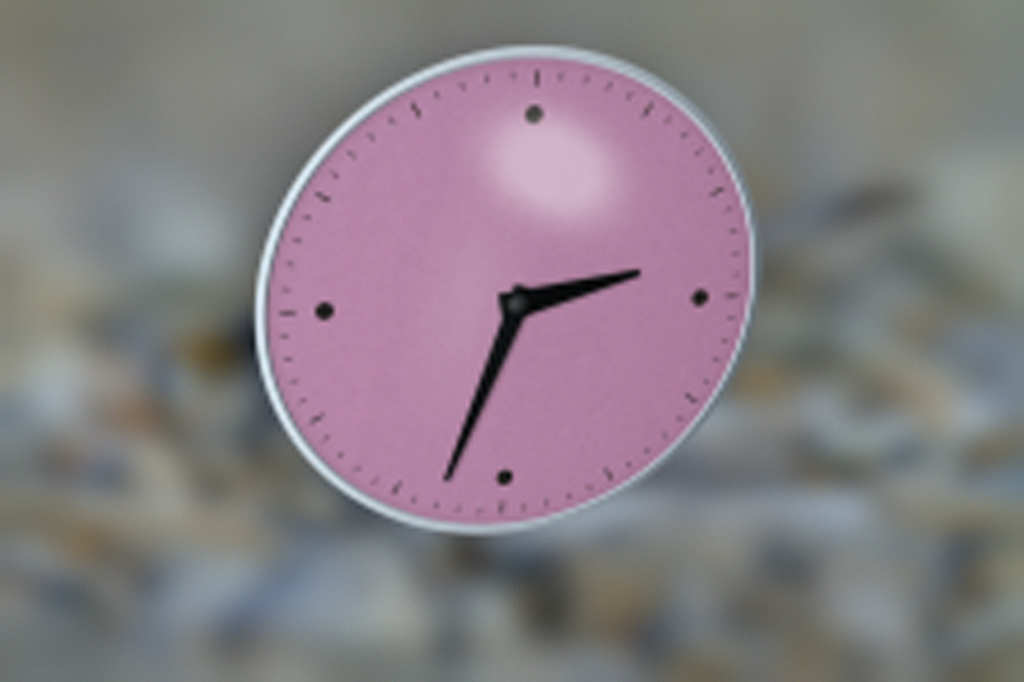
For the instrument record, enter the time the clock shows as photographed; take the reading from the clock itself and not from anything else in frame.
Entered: 2:33
